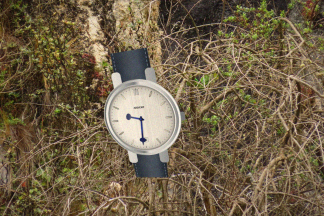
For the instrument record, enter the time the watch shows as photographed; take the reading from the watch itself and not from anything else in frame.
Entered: 9:31
